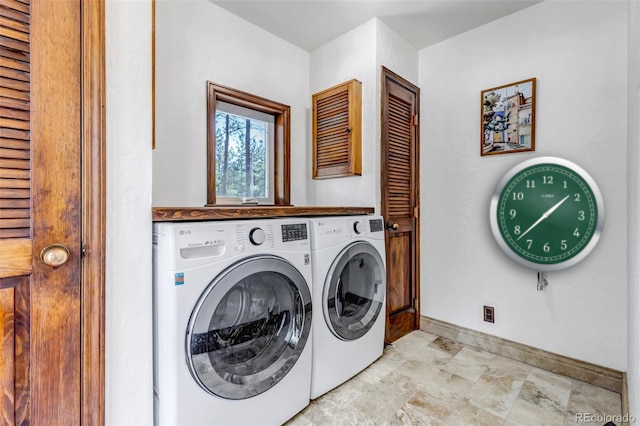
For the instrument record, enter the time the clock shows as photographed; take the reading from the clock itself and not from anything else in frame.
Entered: 1:38
